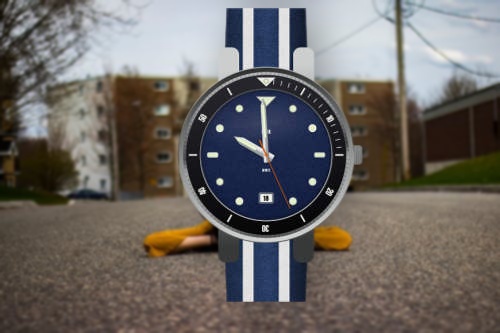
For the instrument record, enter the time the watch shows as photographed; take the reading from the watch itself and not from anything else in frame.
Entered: 9:59:26
